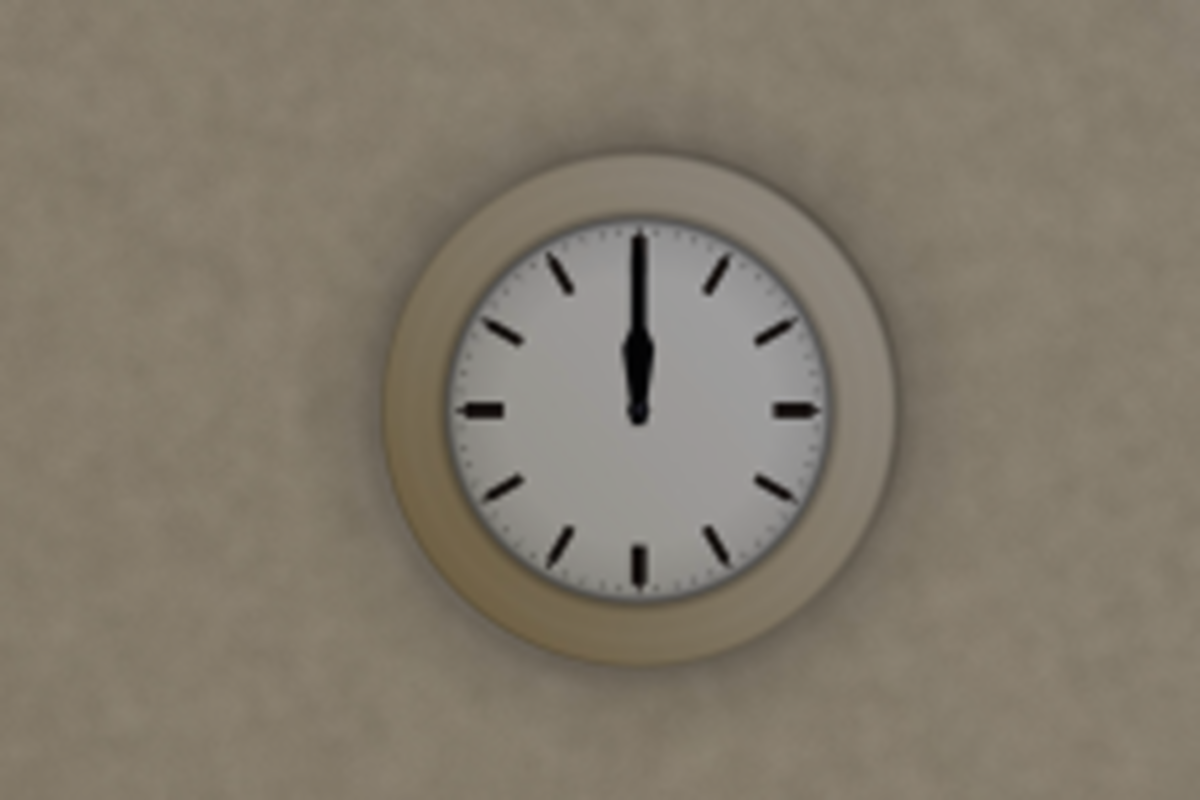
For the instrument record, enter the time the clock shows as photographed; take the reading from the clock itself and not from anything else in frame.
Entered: 12:00
